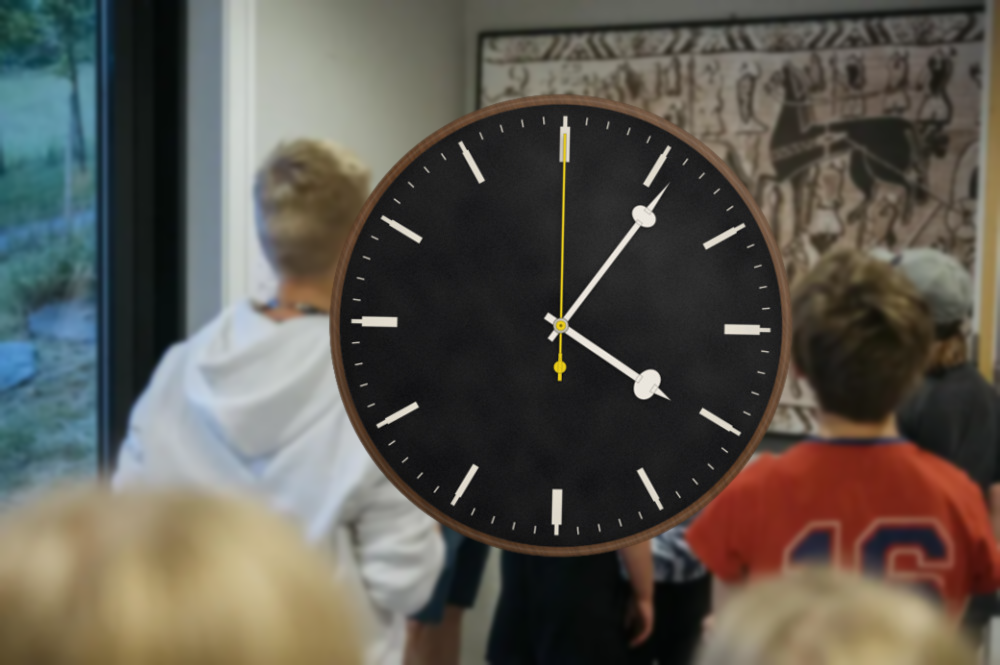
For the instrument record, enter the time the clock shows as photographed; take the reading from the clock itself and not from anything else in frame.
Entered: 4:06:00
